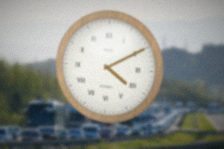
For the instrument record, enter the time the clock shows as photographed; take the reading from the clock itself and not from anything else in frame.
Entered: 4:10
